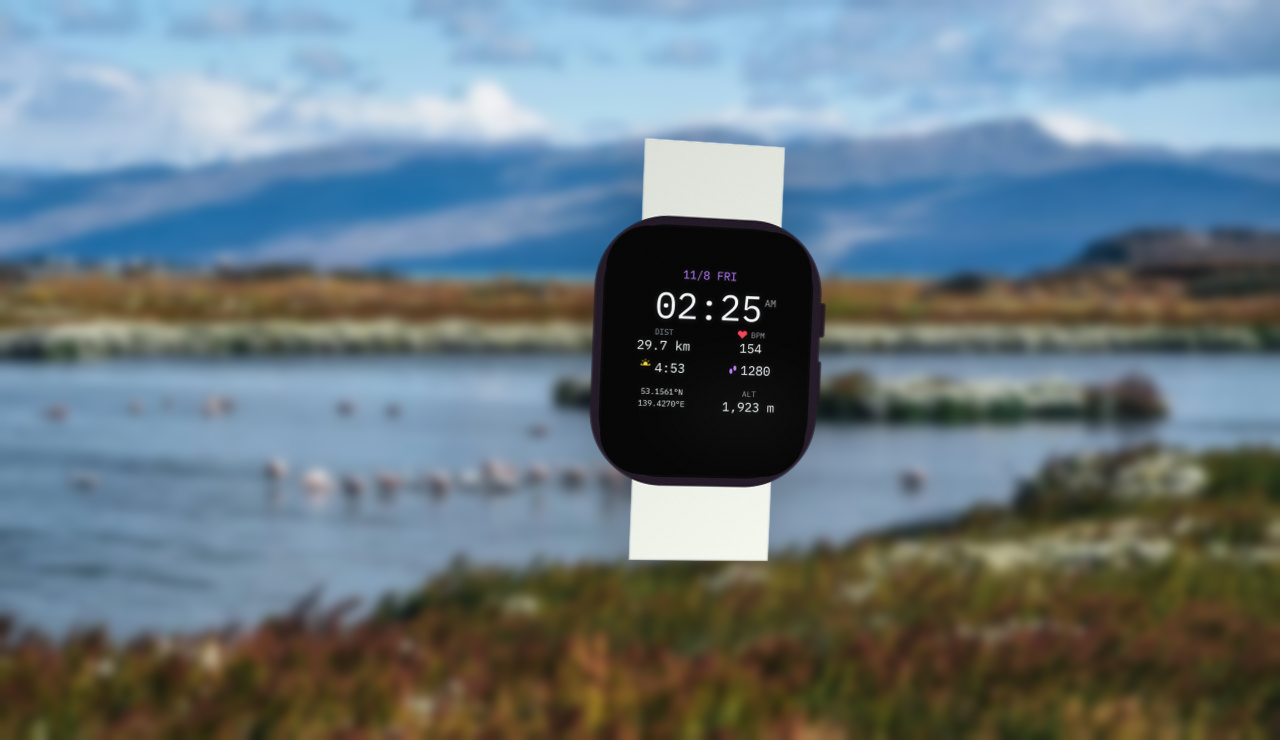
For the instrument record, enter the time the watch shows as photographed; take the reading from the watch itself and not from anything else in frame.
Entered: 2:25
